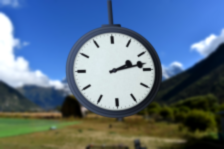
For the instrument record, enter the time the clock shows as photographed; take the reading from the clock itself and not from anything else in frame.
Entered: 2:13
